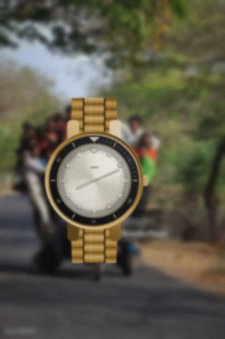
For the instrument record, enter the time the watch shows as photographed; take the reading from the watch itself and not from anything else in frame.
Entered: 8:11
